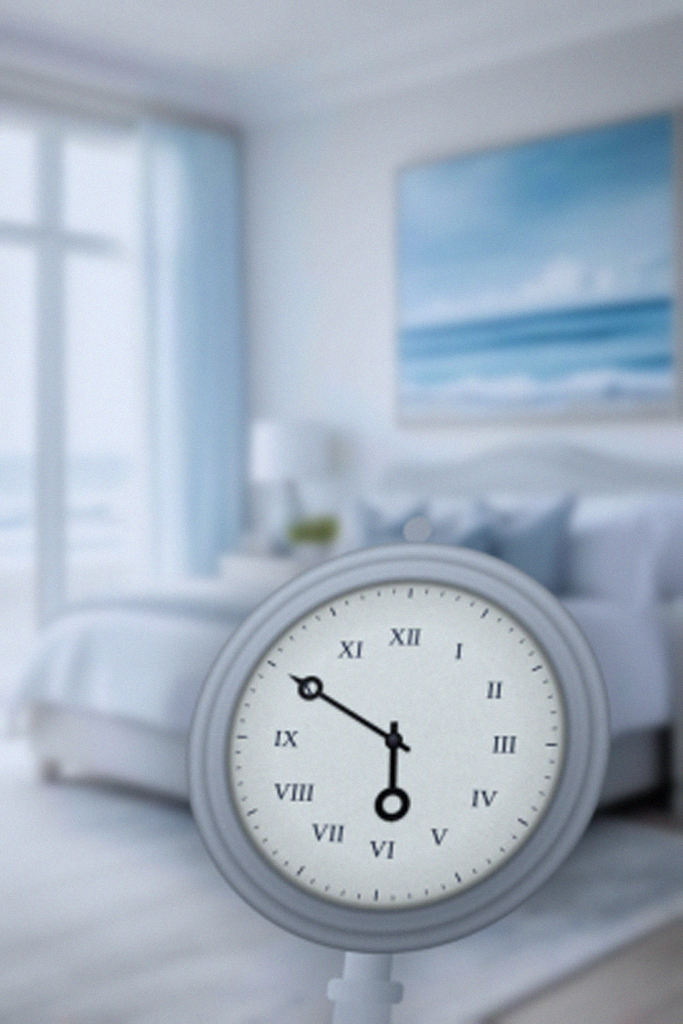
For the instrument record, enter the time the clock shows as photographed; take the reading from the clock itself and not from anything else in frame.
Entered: 5:50
